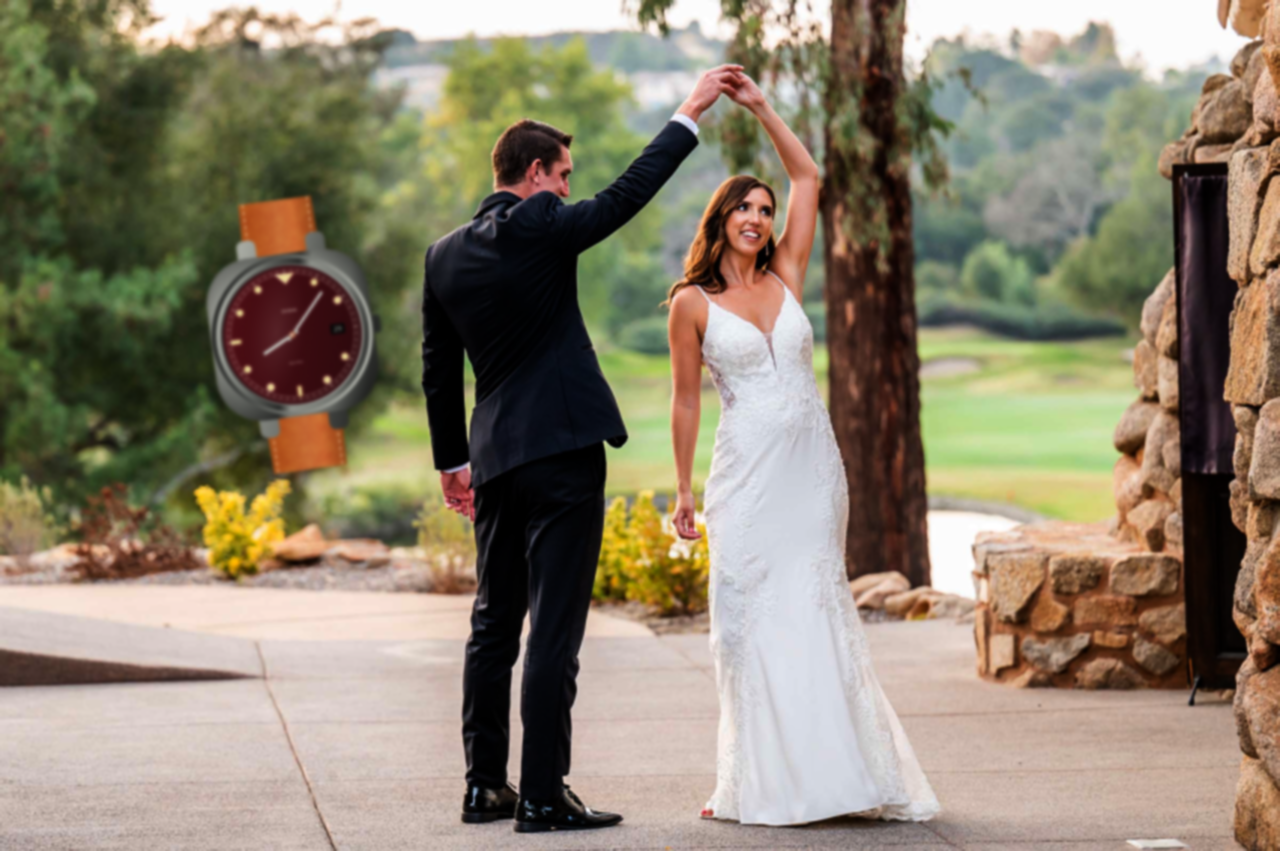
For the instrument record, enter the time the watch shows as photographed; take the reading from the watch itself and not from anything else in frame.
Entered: 8:07
